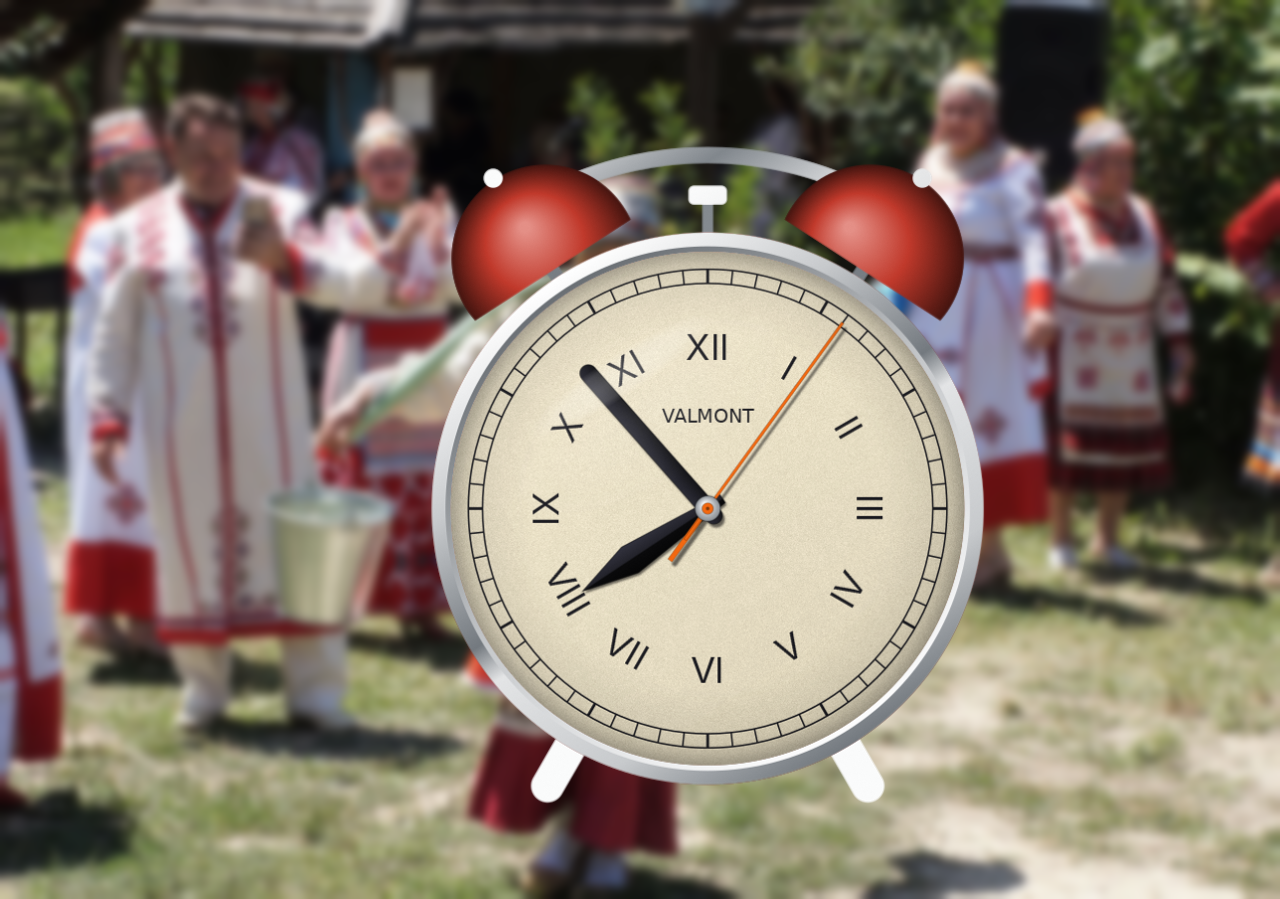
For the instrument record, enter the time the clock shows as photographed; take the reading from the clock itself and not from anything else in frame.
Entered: 7:53:06
